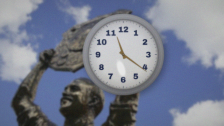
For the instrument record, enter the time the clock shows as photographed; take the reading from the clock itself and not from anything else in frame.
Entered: 11:21
